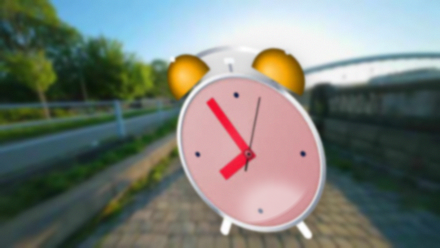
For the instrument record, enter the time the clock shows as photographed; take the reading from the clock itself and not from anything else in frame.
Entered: 7:55:04
